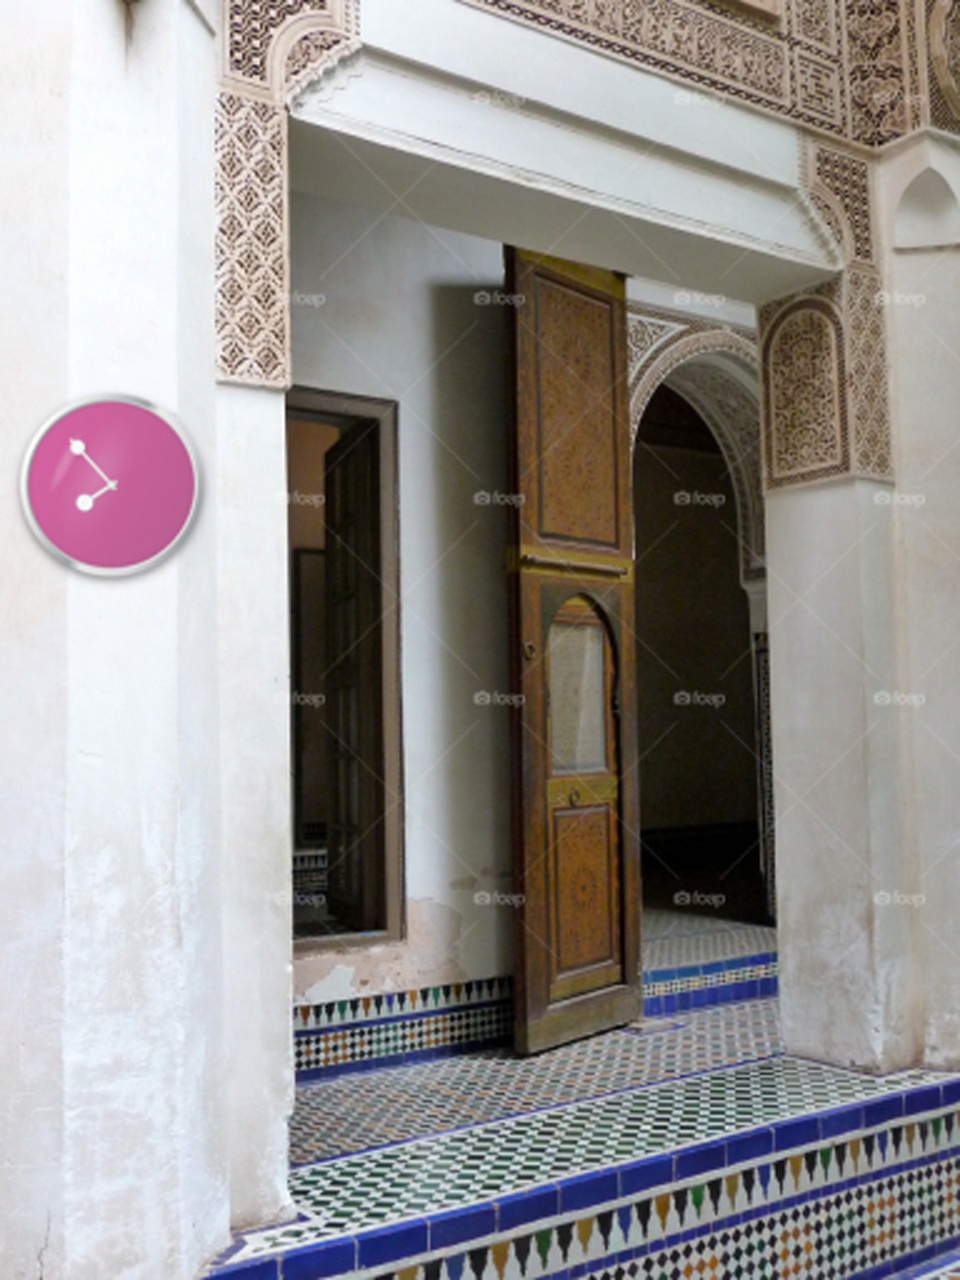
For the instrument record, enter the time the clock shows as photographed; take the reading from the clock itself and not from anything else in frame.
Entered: 7:53
